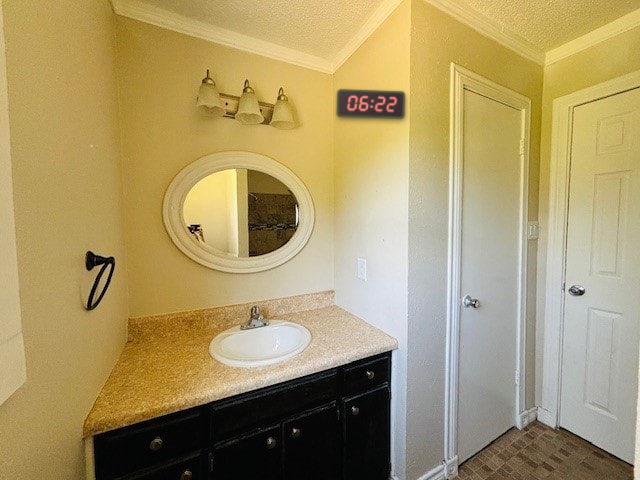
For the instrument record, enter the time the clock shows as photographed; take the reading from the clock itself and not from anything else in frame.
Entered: 6:22
